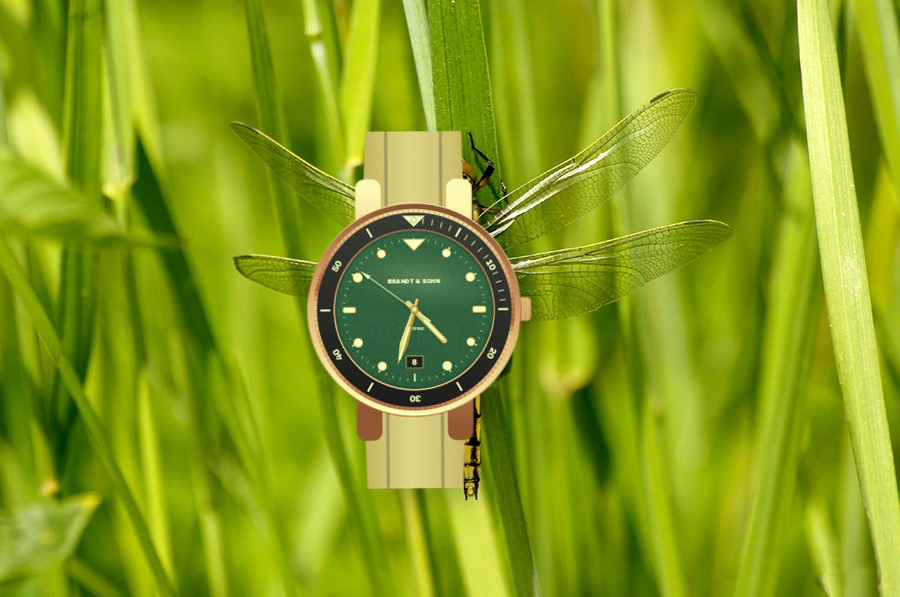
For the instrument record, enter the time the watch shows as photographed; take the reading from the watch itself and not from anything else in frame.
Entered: 4:32:51
